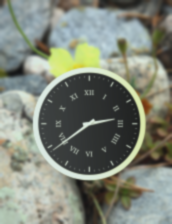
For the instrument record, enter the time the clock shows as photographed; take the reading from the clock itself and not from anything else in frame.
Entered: 2:39
